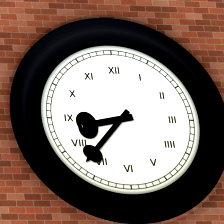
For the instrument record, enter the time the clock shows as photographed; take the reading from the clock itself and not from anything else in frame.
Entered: 8:37
